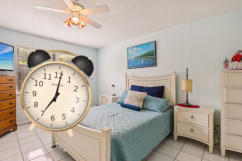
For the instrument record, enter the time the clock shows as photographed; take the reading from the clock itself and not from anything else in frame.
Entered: 7:01
